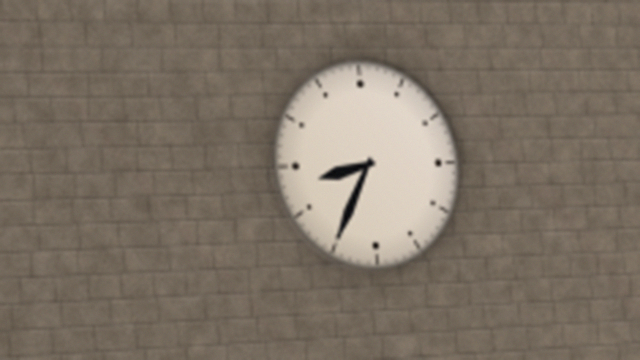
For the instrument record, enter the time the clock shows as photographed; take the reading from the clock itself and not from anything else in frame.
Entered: 8:35
